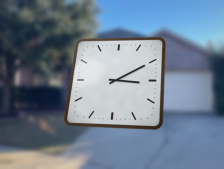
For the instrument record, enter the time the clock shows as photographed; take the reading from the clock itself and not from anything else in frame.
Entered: 3:10
